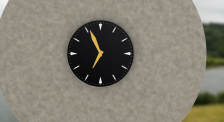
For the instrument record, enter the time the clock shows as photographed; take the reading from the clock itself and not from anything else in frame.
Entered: 6:56
